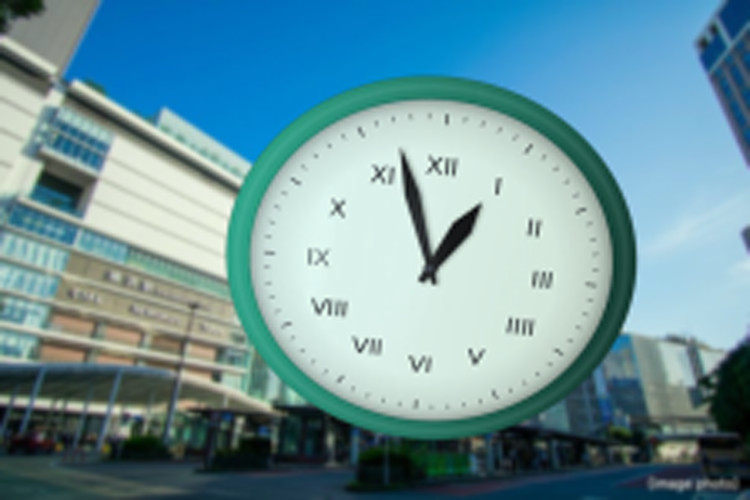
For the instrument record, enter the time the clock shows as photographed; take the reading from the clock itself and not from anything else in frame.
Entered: 12:57
